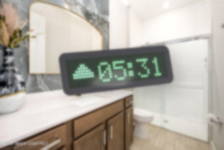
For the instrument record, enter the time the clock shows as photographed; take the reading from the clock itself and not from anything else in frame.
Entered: 5:31
